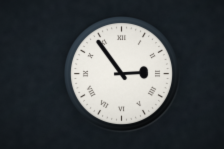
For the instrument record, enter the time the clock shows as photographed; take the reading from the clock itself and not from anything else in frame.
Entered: 2:54
